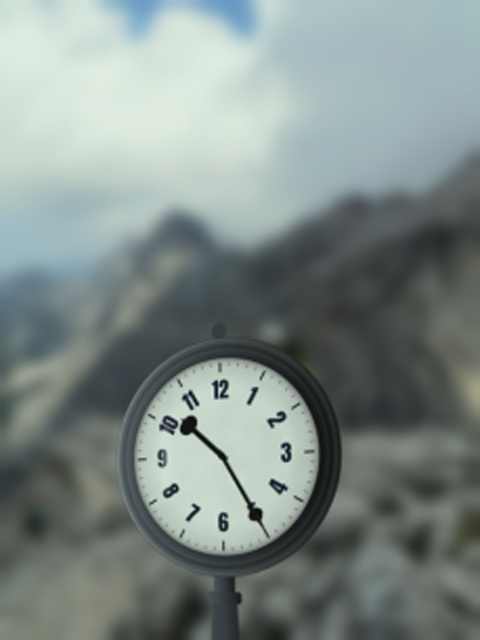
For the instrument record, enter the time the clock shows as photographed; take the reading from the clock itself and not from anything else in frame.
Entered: 10:25
